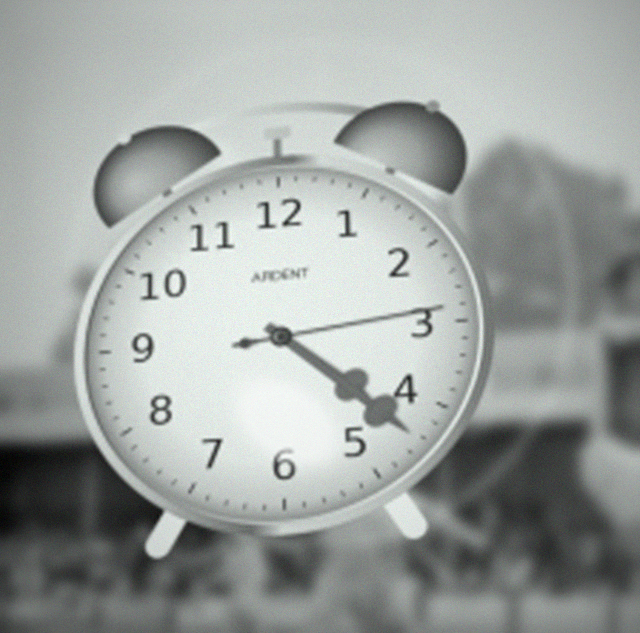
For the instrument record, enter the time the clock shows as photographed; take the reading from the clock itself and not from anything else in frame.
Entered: 4:22:14
